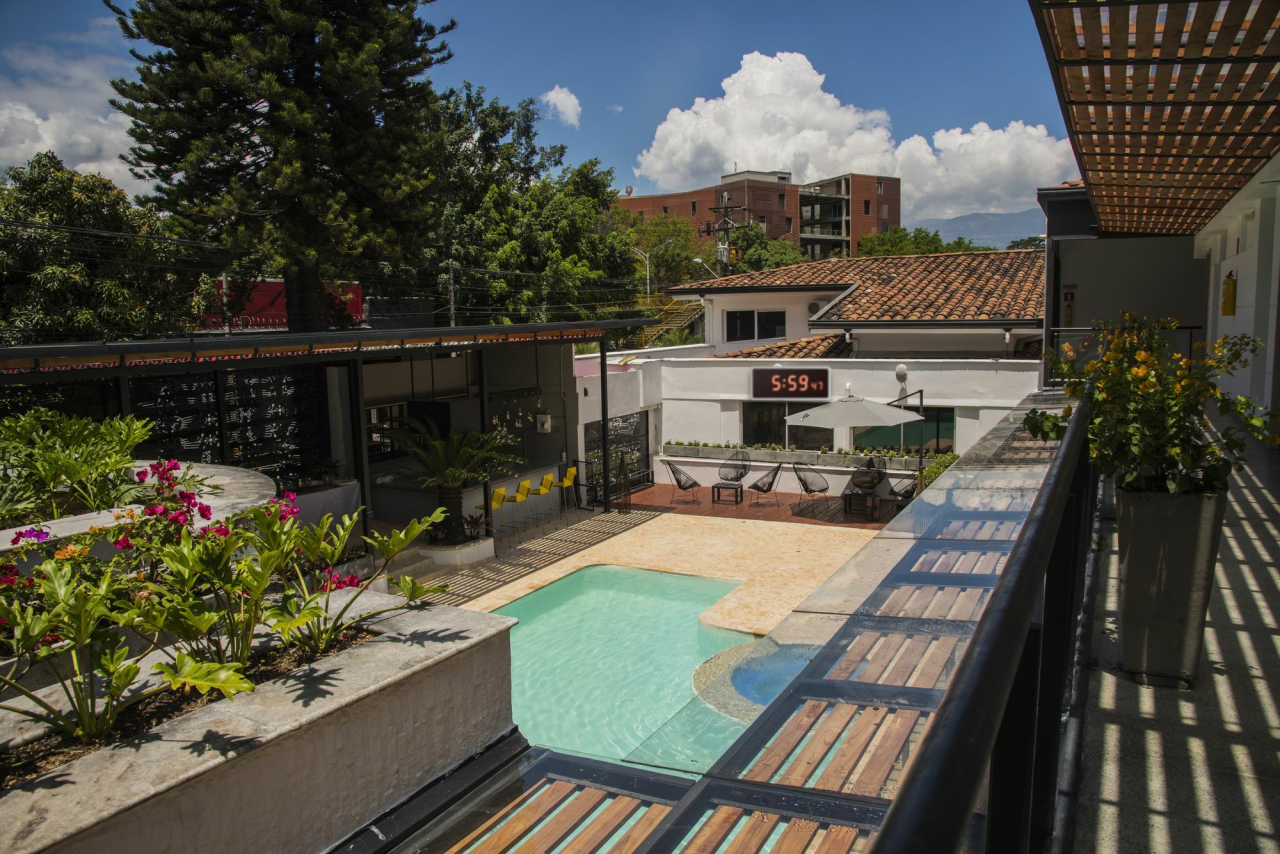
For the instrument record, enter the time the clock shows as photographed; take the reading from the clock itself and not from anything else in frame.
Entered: 5:59
